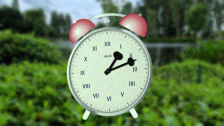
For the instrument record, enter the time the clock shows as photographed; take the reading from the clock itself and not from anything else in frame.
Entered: 1:12
